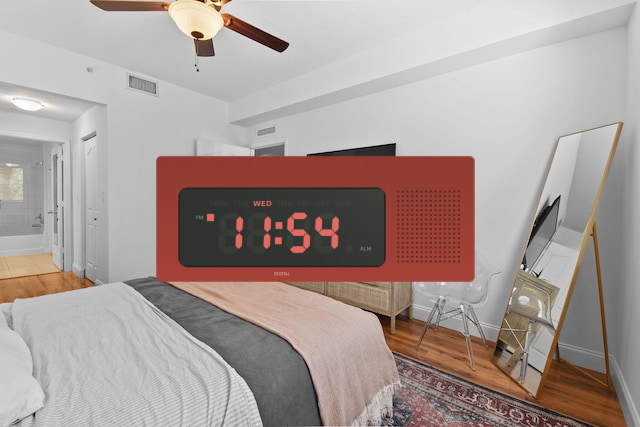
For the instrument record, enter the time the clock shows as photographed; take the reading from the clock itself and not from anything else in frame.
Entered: 11:54
